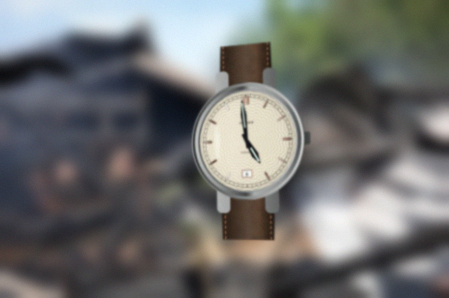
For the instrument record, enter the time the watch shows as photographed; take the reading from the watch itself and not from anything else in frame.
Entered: 4:59
